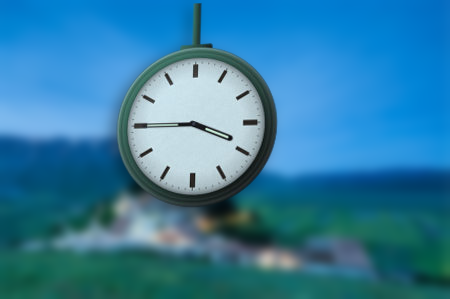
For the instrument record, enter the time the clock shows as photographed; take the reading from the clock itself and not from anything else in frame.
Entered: 3:45
